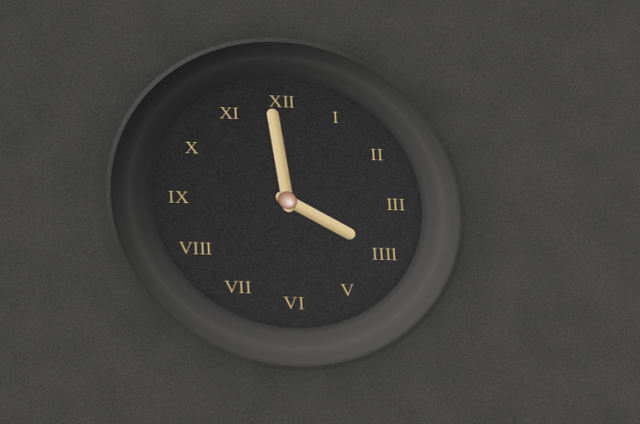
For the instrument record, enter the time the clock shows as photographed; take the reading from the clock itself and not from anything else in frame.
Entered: 3:59
